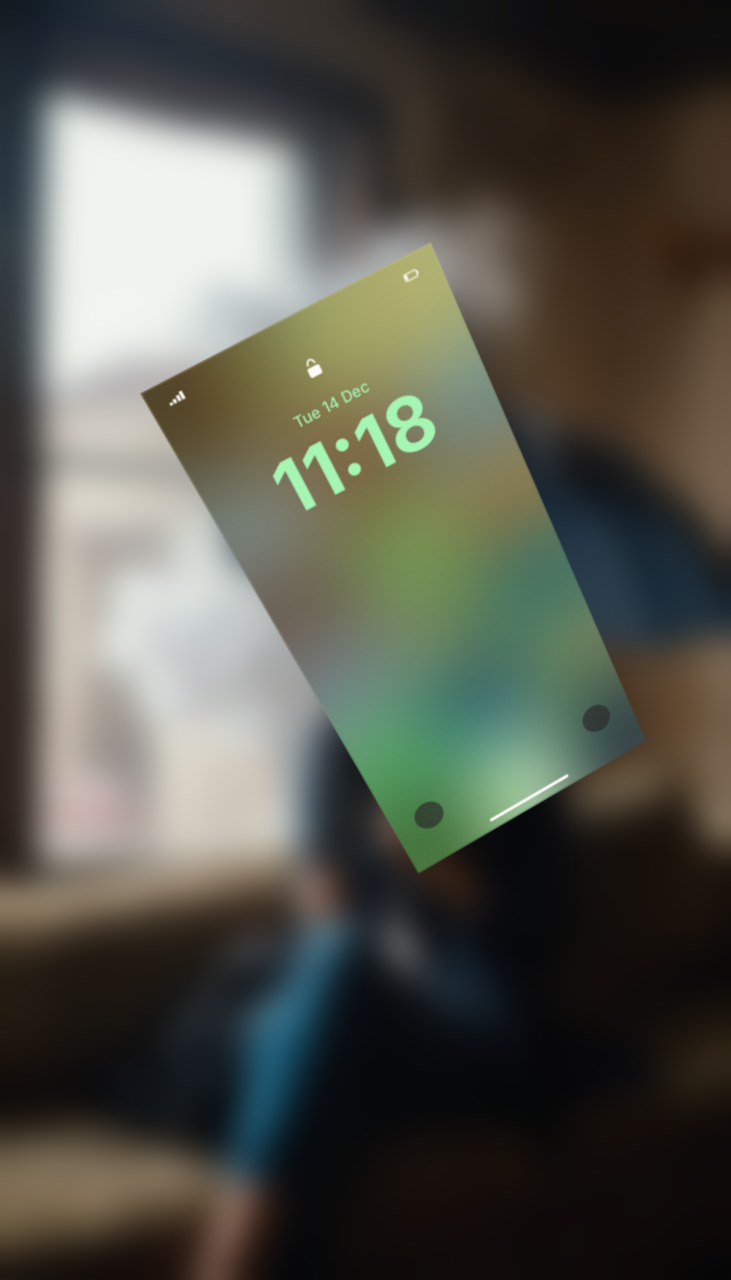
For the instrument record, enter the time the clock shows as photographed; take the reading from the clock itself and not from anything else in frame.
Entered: 11:18
